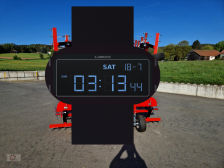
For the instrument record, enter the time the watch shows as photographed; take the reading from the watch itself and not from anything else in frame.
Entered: 3:13:44
